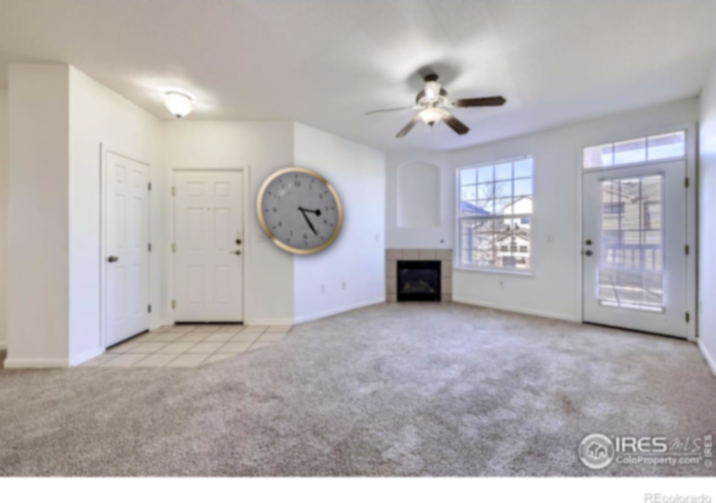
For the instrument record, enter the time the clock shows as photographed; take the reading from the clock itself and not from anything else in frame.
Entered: 3:26
